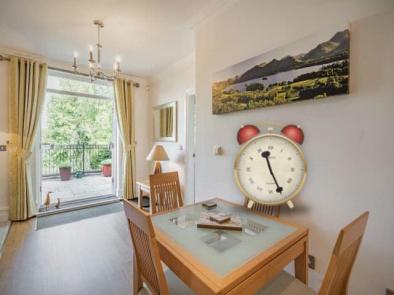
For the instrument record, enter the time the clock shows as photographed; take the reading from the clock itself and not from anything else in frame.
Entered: 11:26
